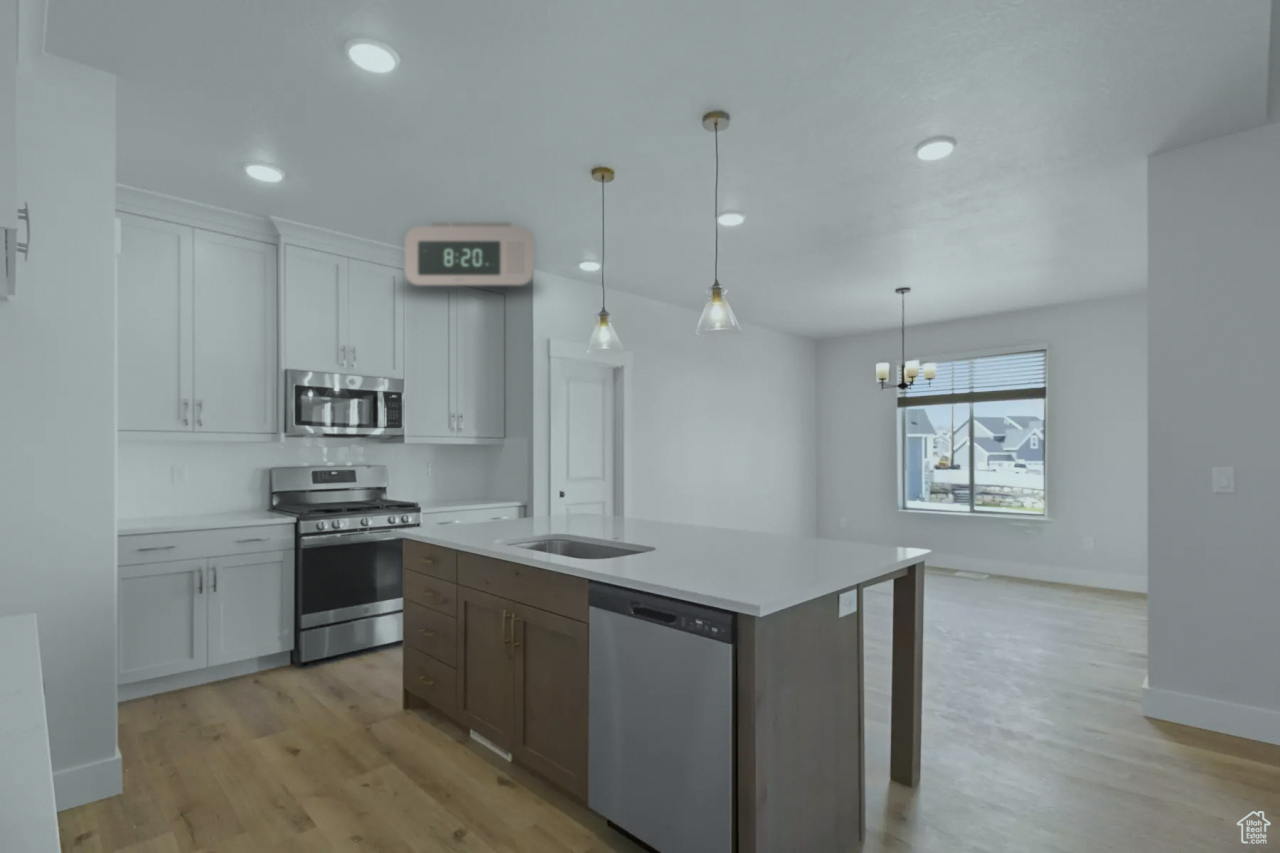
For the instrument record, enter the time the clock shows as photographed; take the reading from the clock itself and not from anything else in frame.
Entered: 8:20
